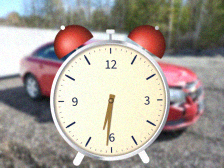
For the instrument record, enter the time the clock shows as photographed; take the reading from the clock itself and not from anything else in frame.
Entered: 6:31
